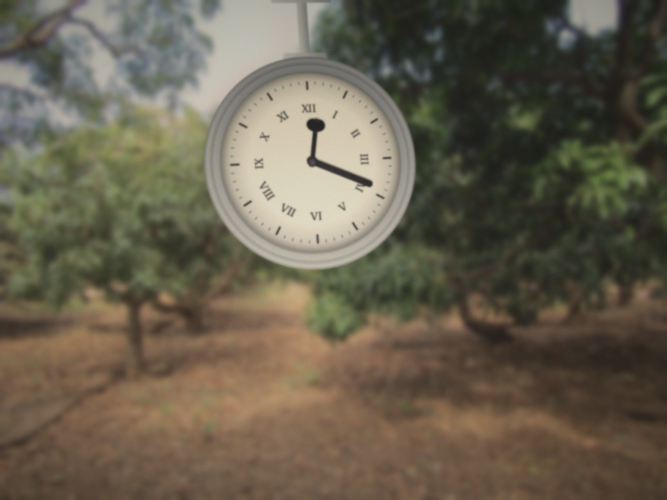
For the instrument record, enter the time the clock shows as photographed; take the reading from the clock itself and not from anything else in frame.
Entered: 12:19
